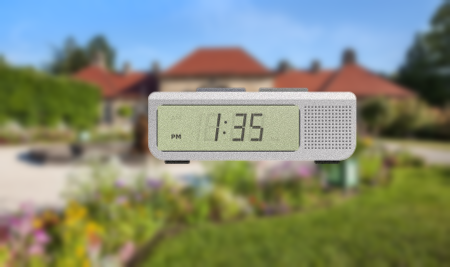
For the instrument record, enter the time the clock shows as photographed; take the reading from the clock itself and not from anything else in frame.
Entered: 1:35
